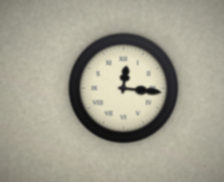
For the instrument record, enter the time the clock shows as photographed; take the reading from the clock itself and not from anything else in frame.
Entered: 12:16
